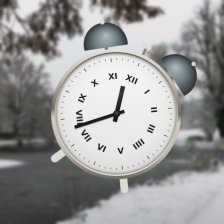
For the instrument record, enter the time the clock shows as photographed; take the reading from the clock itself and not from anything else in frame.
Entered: 11:38
